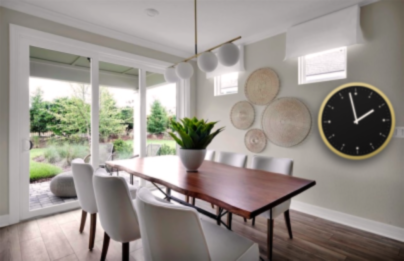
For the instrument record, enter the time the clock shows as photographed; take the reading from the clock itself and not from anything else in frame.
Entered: 1:58
